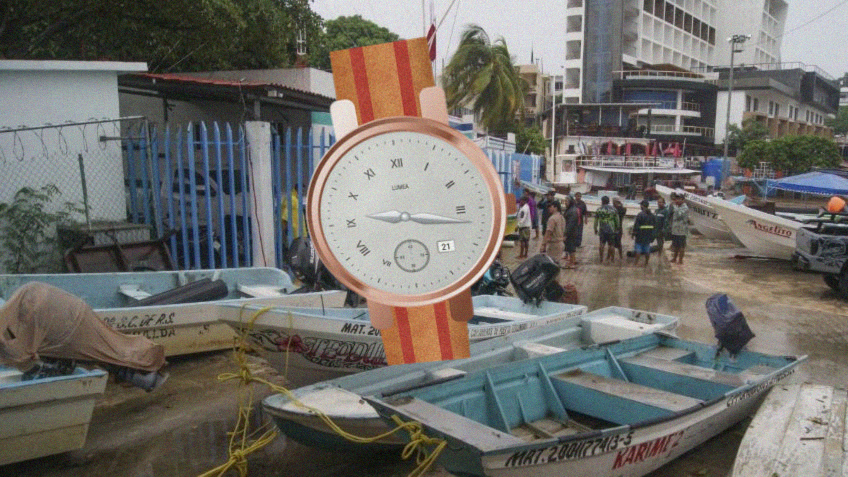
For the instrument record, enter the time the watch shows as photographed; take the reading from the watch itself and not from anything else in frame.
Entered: 9:17
